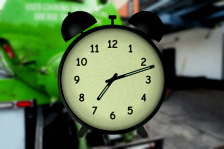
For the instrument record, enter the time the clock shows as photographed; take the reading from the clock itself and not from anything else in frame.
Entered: 7:12
